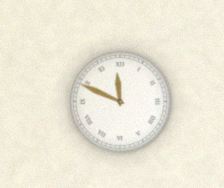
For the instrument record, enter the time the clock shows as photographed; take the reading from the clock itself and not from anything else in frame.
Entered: 11:49
